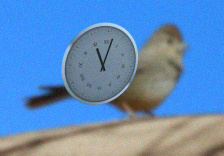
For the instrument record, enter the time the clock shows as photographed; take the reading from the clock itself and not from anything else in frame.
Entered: 11:02
